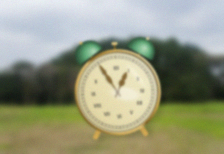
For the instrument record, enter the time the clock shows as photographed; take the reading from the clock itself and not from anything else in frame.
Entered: 12:55
